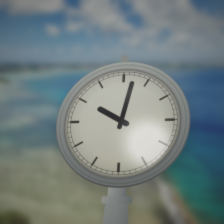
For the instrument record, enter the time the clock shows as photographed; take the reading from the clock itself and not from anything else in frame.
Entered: 10:02
